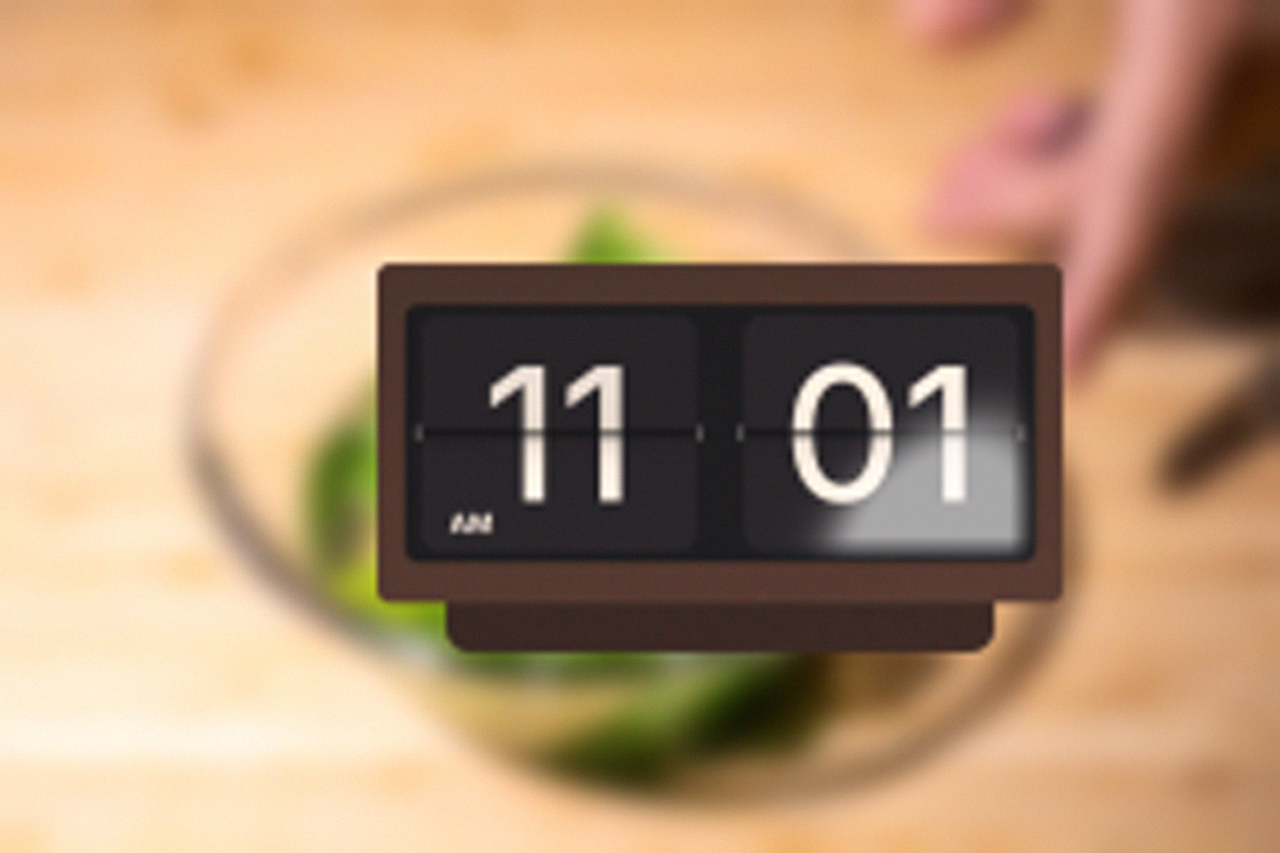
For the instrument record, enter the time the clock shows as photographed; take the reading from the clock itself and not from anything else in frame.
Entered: 11:01
